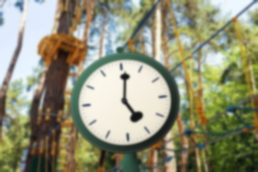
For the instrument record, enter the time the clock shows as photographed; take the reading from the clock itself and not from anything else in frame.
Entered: 5:01
